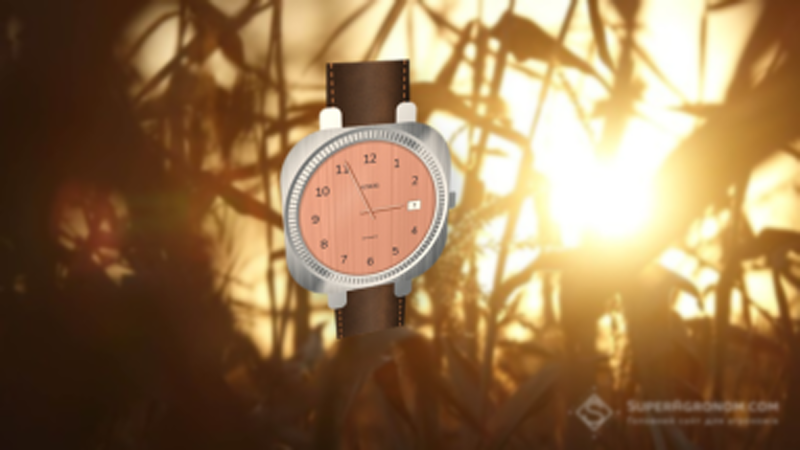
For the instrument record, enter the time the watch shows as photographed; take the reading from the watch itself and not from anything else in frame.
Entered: 2:56
